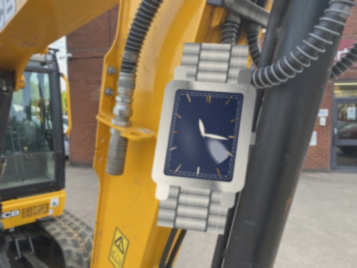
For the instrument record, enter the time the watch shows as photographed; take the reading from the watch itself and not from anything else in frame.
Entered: 11:16
